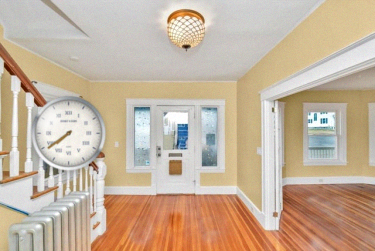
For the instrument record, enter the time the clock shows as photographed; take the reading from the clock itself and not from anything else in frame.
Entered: 7:39
